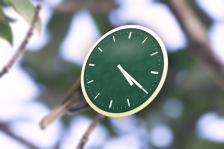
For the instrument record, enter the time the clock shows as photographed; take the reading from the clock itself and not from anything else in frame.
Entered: 4:20
